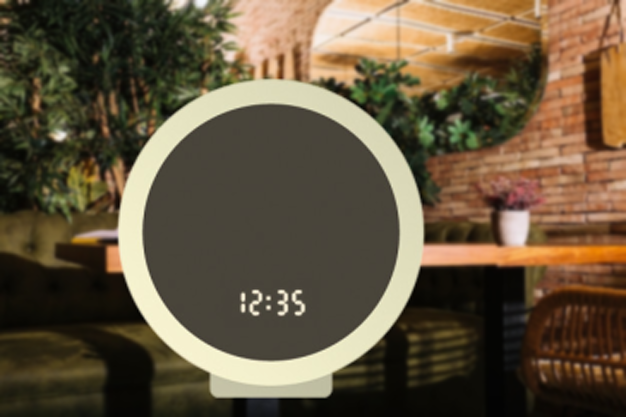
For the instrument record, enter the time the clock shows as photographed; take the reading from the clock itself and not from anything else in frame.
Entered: 12:35
